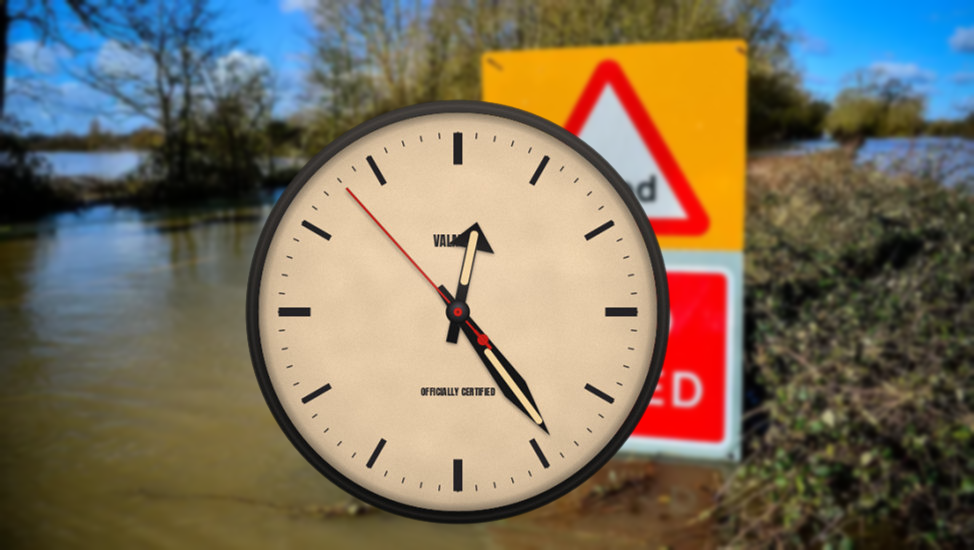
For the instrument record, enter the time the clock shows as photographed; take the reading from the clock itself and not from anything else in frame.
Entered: 12:23:53
